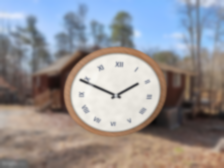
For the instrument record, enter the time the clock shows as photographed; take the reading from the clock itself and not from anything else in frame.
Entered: 1:49
